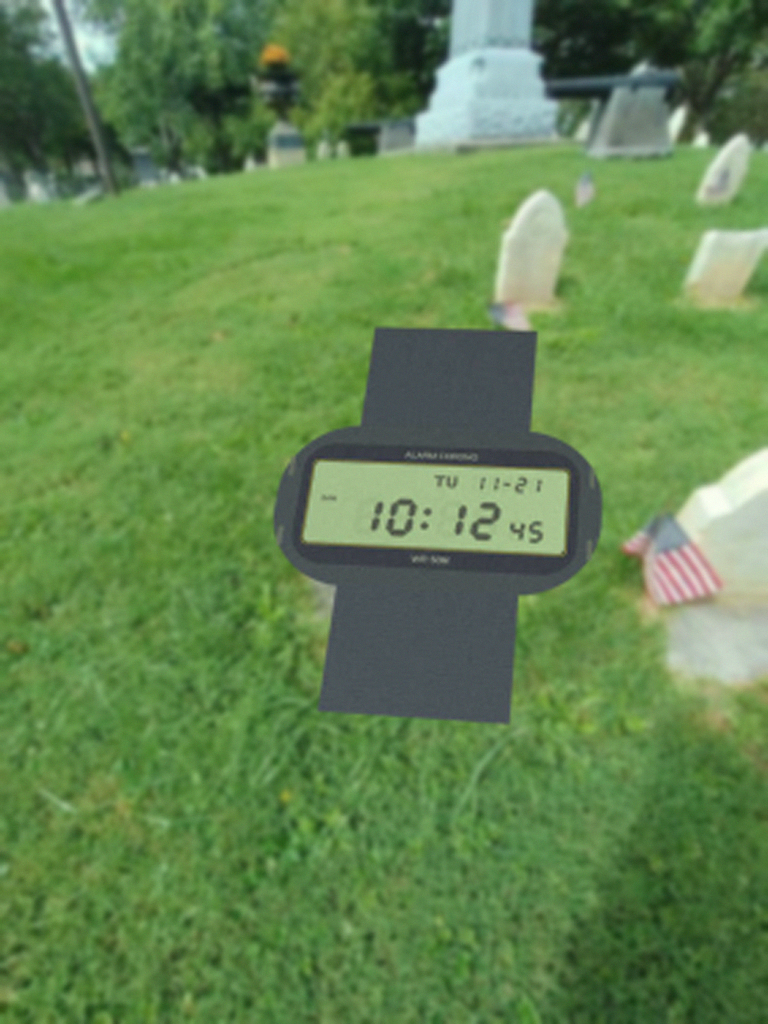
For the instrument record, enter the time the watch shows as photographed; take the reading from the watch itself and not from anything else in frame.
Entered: 10:12:45
